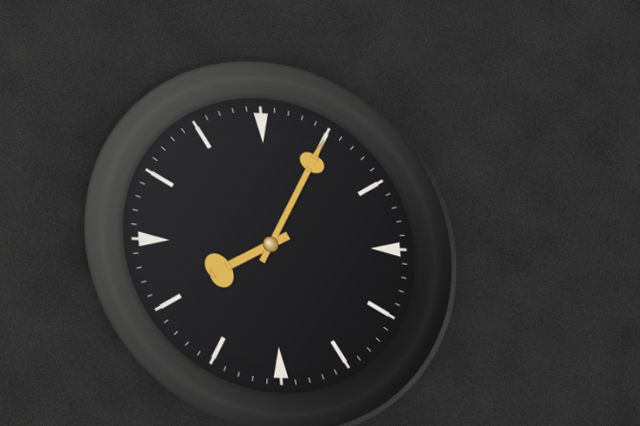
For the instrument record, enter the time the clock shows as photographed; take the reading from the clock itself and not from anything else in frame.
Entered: 8:05
